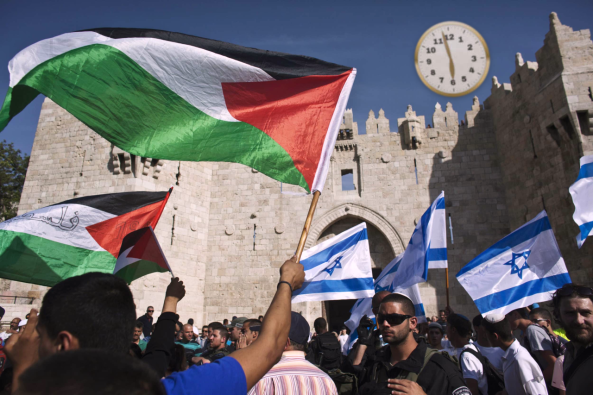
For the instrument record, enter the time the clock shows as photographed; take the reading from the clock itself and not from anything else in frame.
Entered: 5:58
